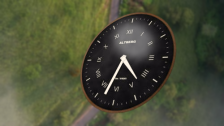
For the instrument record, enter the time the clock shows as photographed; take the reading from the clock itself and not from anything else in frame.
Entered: 4:33
